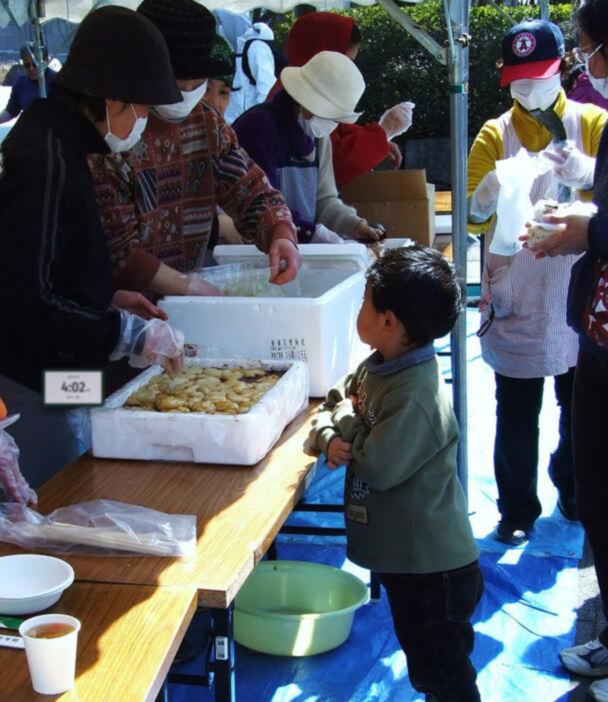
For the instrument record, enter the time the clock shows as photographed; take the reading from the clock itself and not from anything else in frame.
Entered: 4:02
